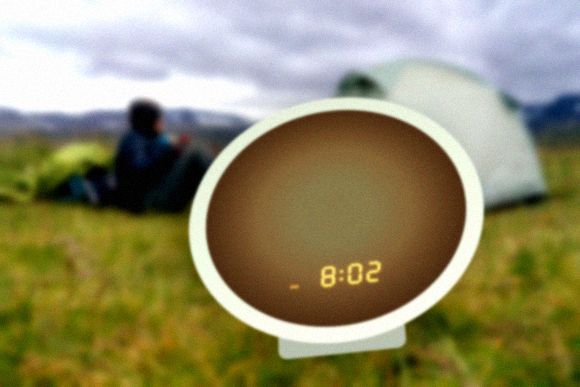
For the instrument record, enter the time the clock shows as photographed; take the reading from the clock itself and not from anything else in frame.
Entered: 8:02
